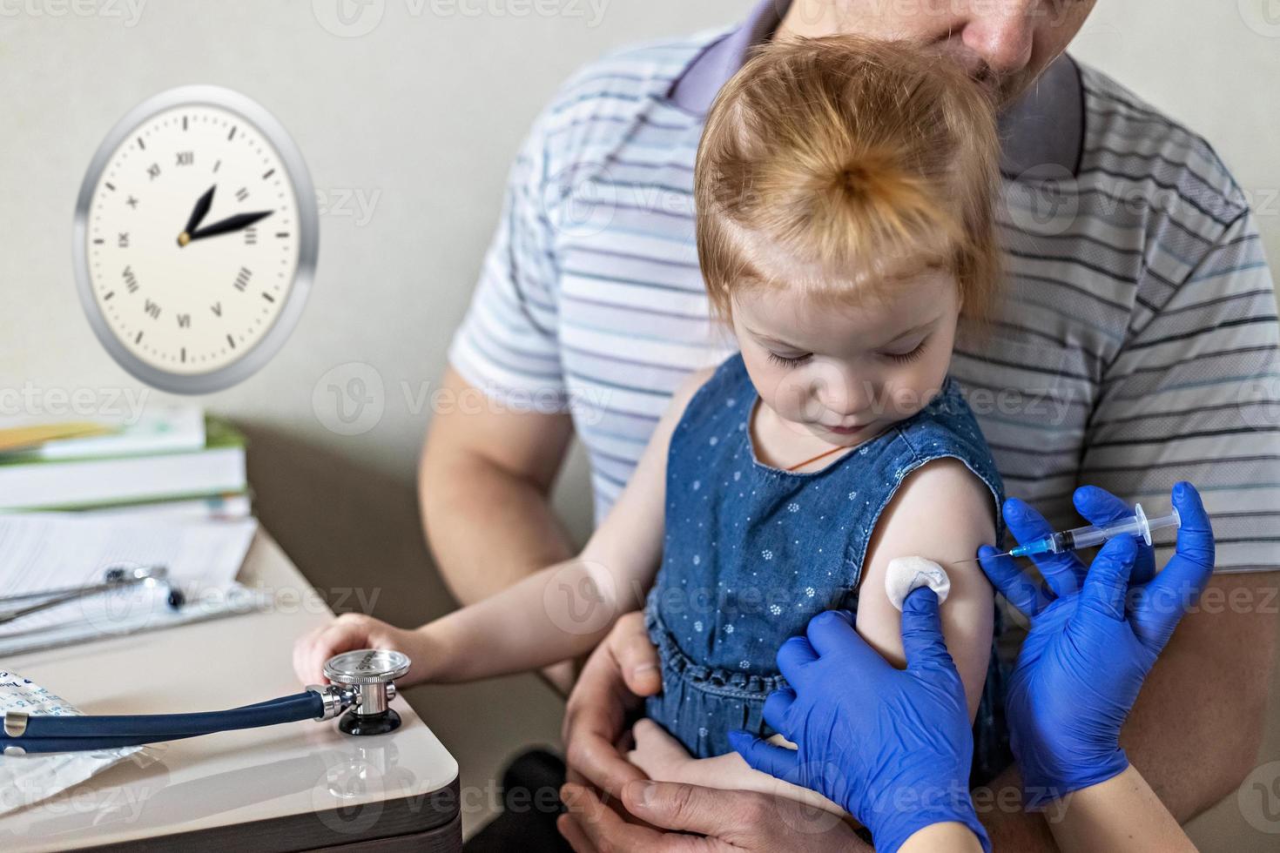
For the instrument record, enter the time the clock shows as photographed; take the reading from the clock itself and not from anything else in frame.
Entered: 1:13
